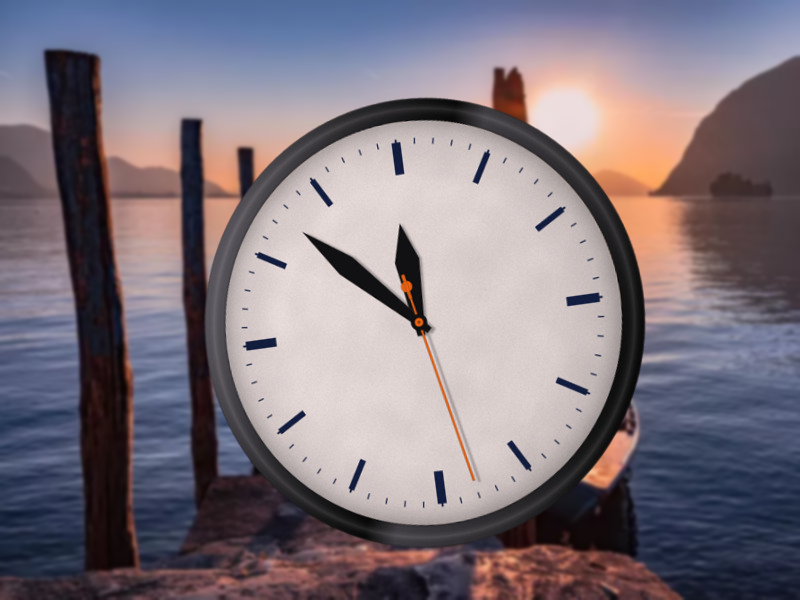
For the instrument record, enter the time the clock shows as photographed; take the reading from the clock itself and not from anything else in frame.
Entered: 11:52:28
